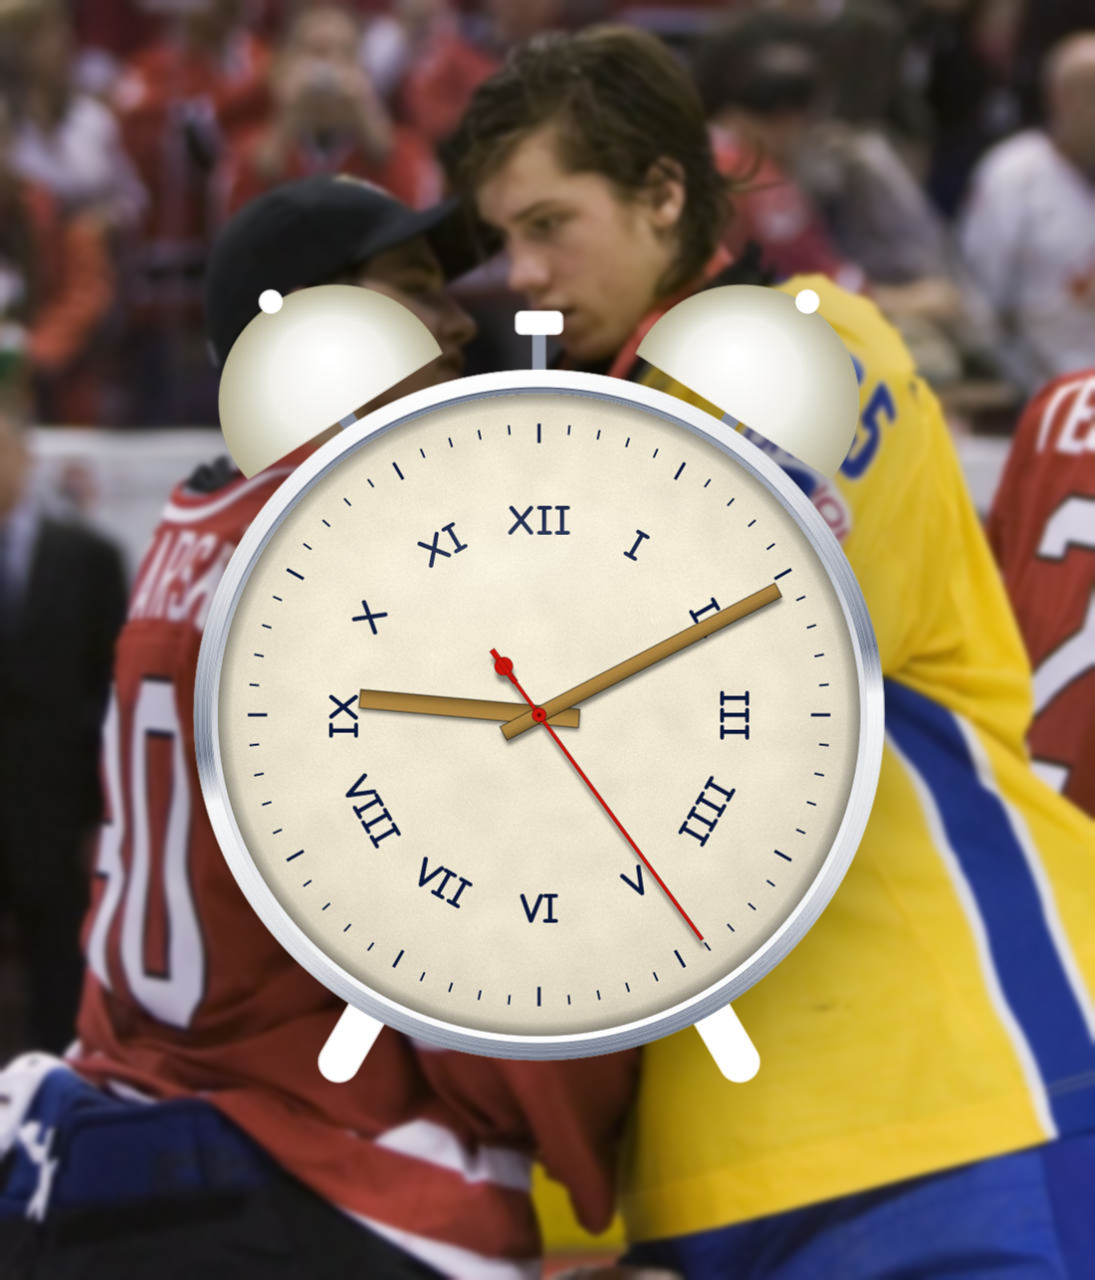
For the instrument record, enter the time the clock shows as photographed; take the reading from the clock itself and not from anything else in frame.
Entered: 9:10:24
